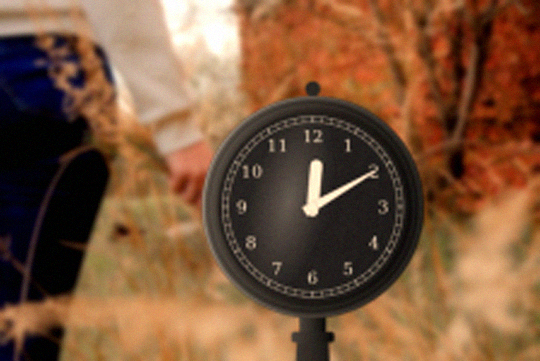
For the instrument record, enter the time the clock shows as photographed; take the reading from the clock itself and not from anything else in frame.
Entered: 12:10
